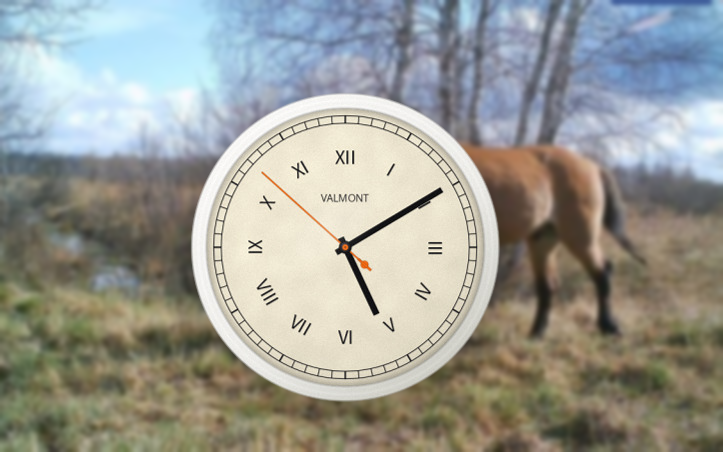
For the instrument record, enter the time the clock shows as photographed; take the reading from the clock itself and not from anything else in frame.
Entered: 5:09:52
